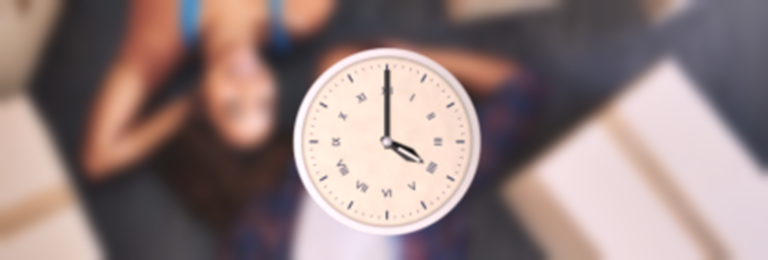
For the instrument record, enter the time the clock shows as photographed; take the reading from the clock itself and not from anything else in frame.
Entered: 4:00
